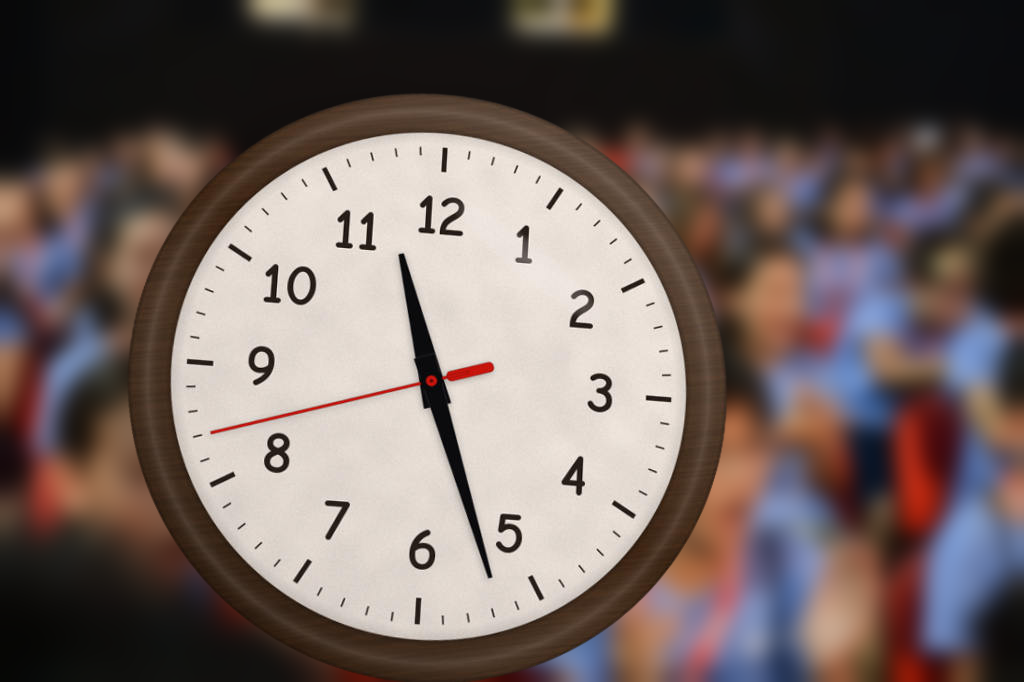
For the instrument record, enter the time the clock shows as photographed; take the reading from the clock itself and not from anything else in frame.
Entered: 11:26:42
